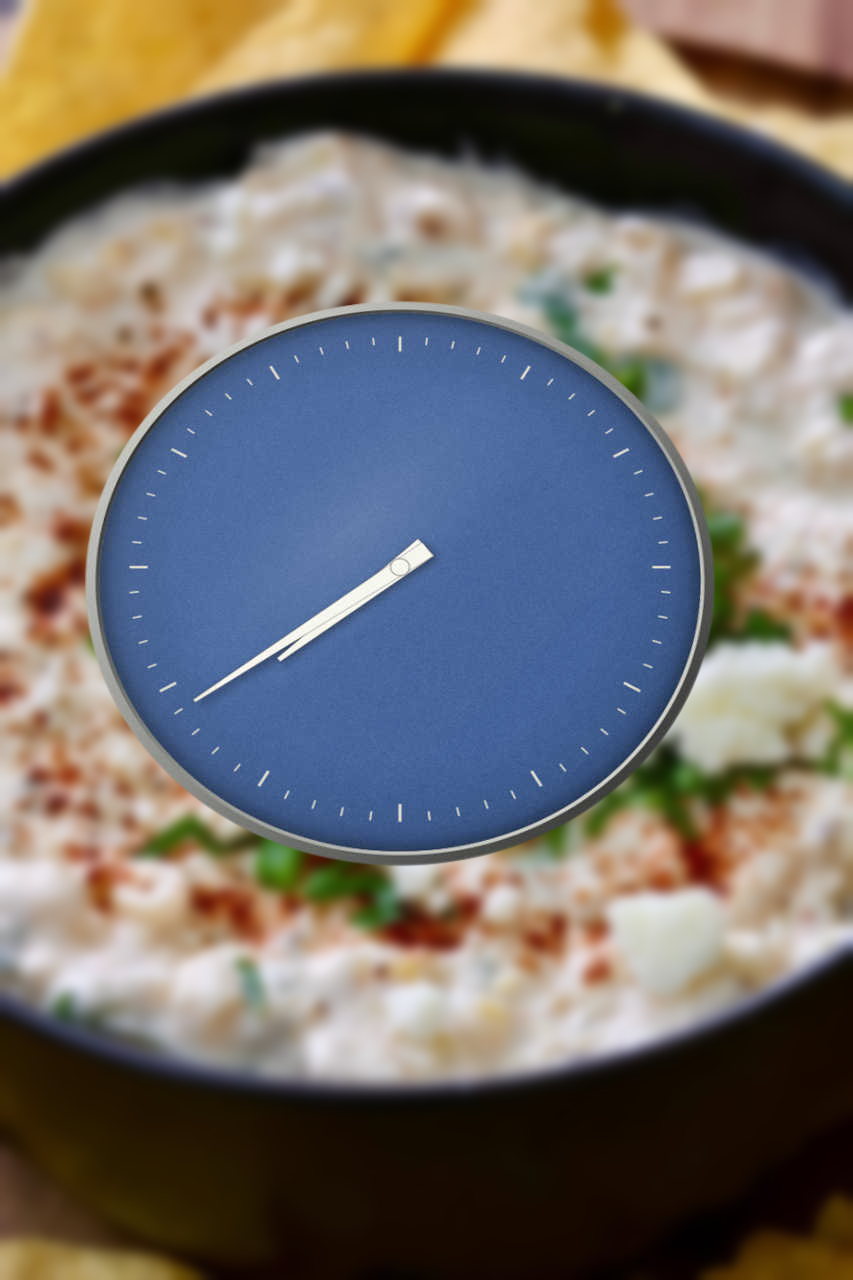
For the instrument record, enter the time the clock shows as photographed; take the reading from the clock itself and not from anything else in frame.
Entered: 7:39
